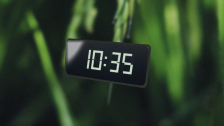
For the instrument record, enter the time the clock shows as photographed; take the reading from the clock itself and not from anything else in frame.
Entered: 10:35
